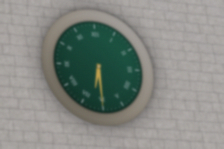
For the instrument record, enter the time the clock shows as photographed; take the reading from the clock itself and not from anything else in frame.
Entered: 6:30
